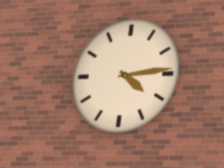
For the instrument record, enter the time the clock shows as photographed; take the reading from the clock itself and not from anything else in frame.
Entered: 4:14
